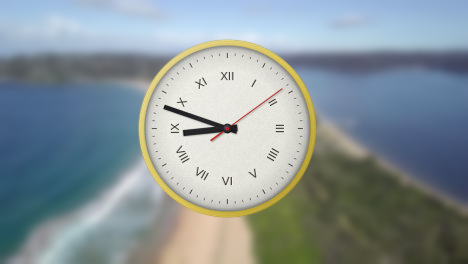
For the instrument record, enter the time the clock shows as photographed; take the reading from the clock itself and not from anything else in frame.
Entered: 8:48:09
